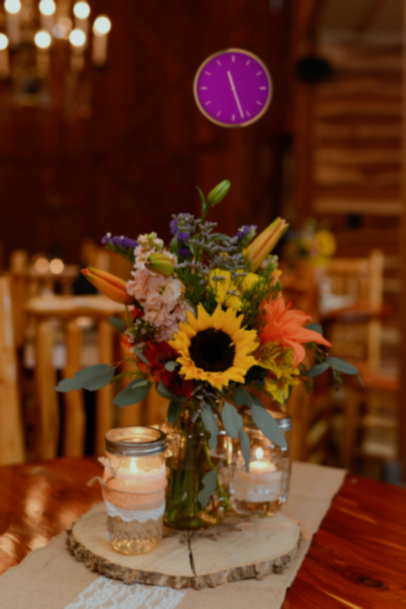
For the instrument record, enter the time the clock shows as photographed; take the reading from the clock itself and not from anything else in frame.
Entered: 11:27
